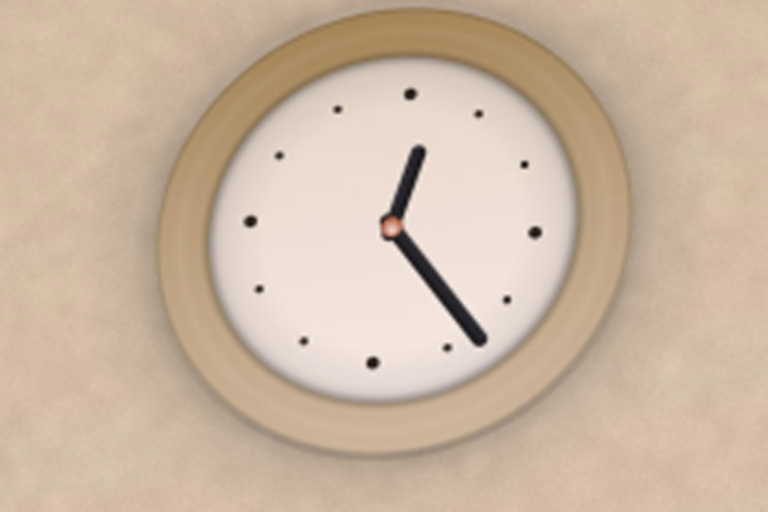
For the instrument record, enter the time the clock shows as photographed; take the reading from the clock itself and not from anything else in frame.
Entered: 12:23
